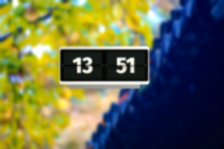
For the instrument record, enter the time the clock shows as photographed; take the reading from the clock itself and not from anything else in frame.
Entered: 13:51
